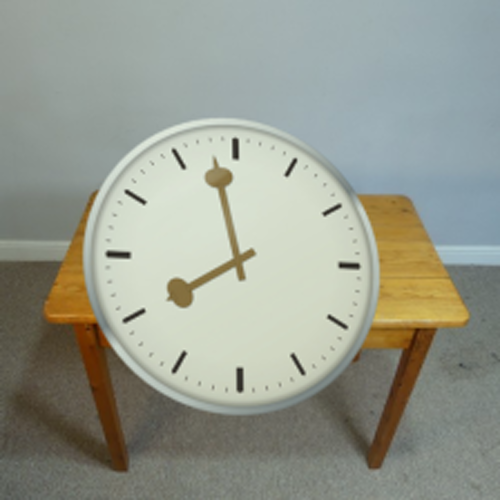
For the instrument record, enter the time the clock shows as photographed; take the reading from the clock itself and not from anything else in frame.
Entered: 7:58
